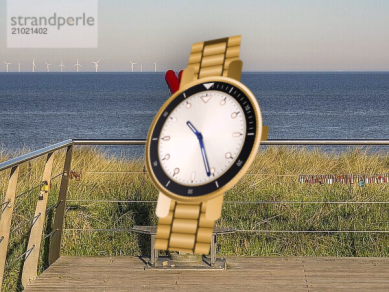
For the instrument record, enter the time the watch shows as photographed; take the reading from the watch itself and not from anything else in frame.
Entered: 10:26
